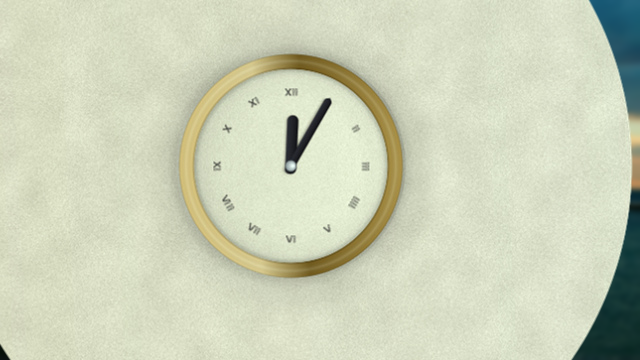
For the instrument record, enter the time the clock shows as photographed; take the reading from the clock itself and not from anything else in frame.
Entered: 12:05
